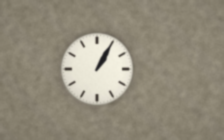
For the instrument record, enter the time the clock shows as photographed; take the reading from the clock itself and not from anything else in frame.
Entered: 1:05
